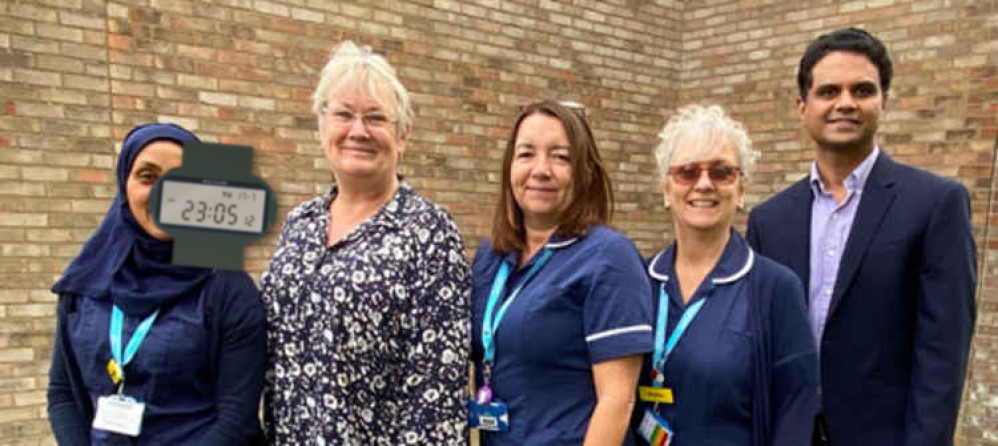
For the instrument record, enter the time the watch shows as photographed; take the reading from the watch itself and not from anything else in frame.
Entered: 23:05
